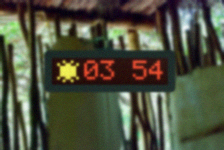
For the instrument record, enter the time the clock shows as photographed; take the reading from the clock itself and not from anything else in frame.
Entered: 3:54
